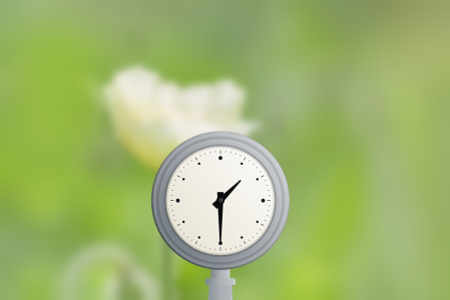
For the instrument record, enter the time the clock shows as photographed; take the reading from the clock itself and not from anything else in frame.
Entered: 1:30
